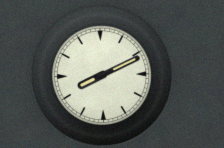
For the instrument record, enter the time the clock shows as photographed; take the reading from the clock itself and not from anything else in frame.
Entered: 8:11
